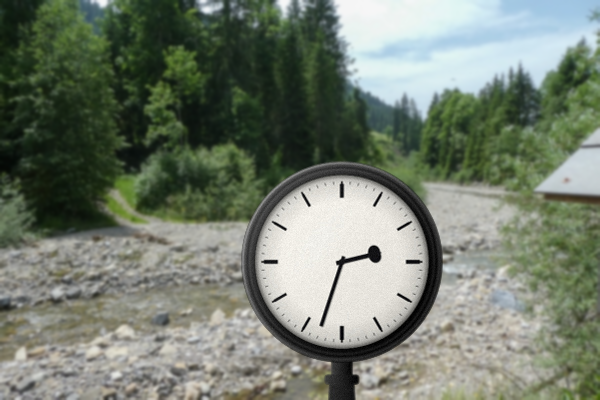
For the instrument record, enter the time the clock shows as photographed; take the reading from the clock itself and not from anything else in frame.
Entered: 2:33
